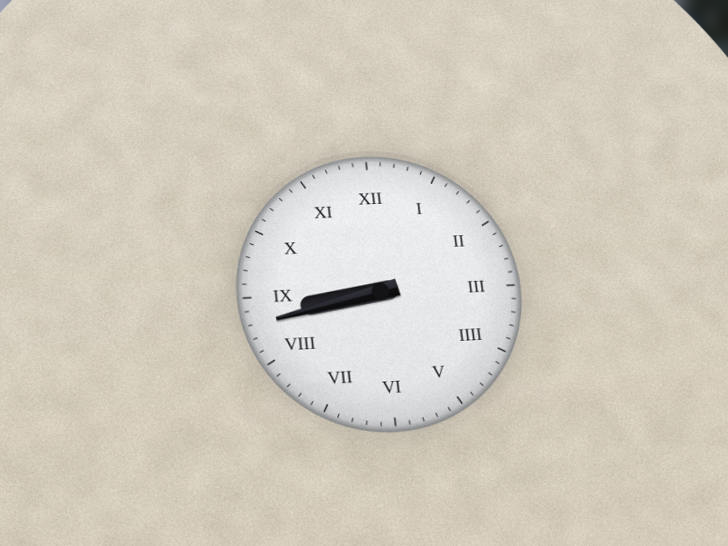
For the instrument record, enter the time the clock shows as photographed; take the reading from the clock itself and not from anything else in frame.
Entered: 8:43
